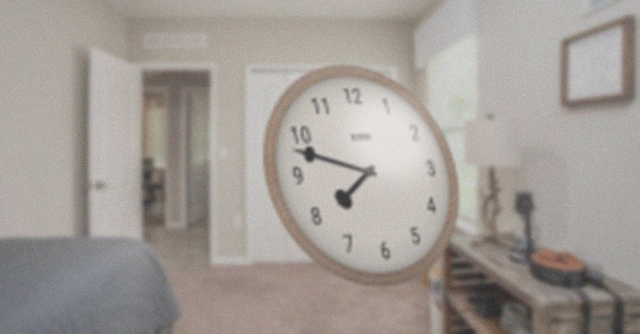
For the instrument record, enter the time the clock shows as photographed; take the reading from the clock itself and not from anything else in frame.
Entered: 7:48
